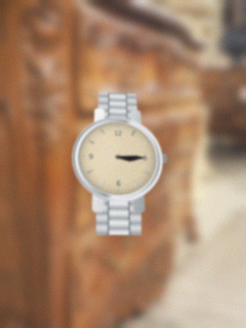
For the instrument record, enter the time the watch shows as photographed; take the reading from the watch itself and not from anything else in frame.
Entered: 3:15
